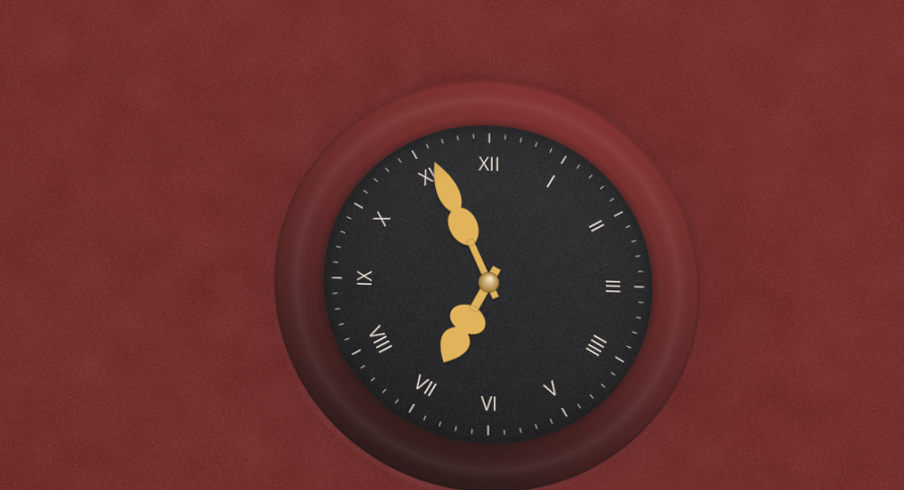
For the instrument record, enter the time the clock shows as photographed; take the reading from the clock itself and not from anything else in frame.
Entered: 6:56
